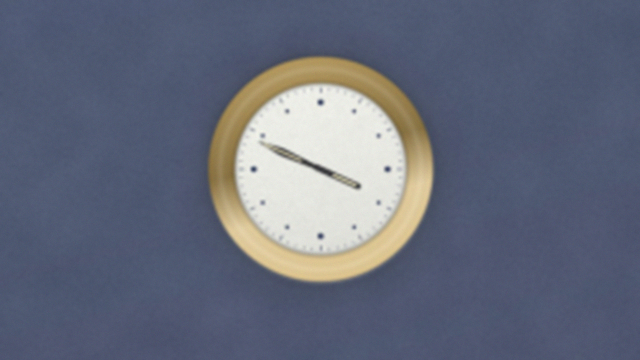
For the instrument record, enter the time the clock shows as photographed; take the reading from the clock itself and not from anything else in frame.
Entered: 3:49
